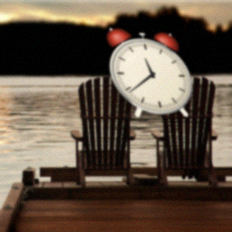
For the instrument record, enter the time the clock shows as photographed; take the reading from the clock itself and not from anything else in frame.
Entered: 11:39
